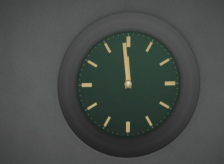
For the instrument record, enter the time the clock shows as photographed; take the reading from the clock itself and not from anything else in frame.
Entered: 11:59
